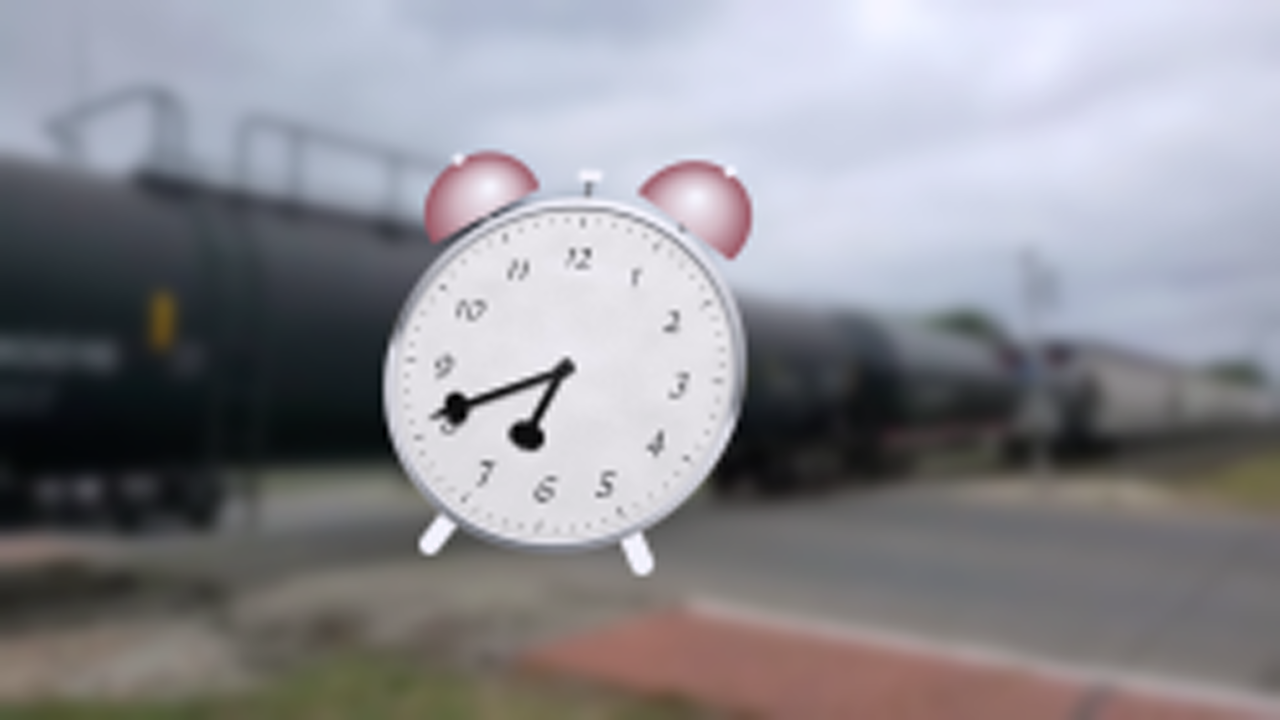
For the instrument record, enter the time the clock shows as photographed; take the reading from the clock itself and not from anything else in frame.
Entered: 6:41
